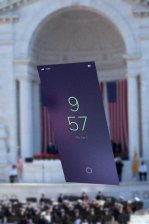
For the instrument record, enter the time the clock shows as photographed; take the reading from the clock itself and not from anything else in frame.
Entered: 9:57
